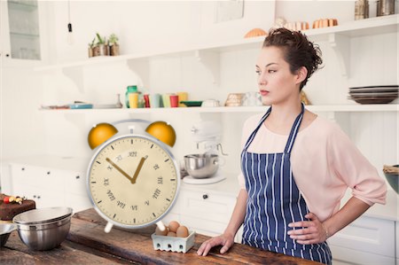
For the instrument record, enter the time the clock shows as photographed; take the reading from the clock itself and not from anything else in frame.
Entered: 12:52
